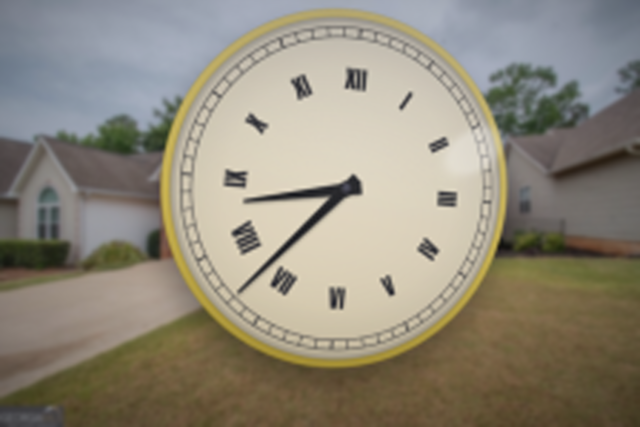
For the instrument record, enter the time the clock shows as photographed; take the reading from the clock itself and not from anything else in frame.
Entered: 8:37
